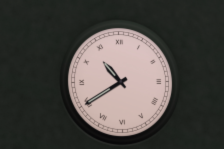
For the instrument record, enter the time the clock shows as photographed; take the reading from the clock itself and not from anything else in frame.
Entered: 10:40
